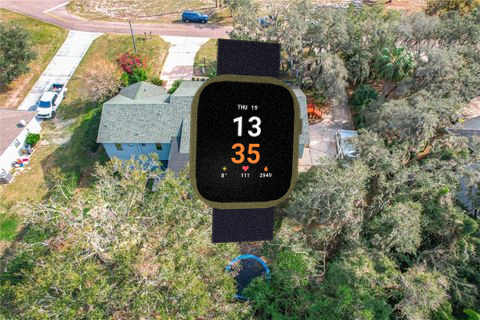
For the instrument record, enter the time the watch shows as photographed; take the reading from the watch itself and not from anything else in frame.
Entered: 13:35
